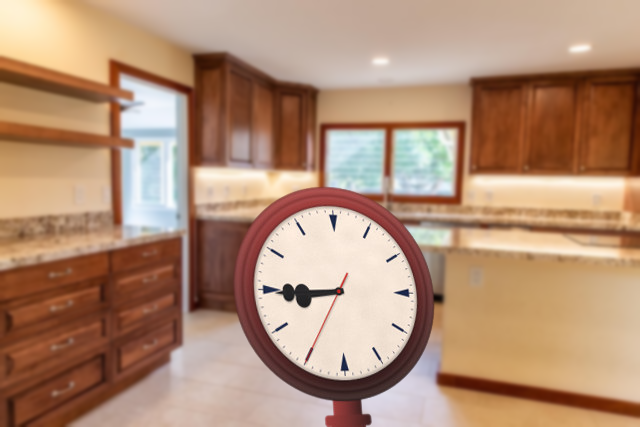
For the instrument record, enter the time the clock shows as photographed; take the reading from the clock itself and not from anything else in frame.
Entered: 8:44:35
